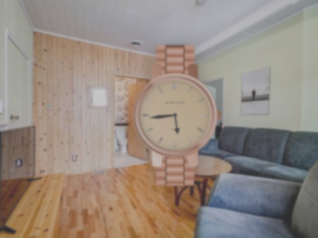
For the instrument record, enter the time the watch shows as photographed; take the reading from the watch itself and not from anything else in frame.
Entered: 5:44
